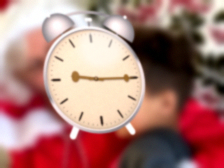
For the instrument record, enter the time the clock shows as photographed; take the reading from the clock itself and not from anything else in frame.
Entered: 9:15
